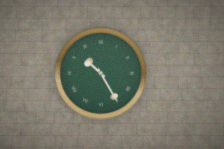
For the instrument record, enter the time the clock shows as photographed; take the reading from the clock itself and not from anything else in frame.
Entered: 10:25
